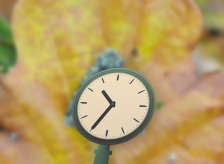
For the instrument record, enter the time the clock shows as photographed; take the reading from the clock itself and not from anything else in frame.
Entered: 10:35
